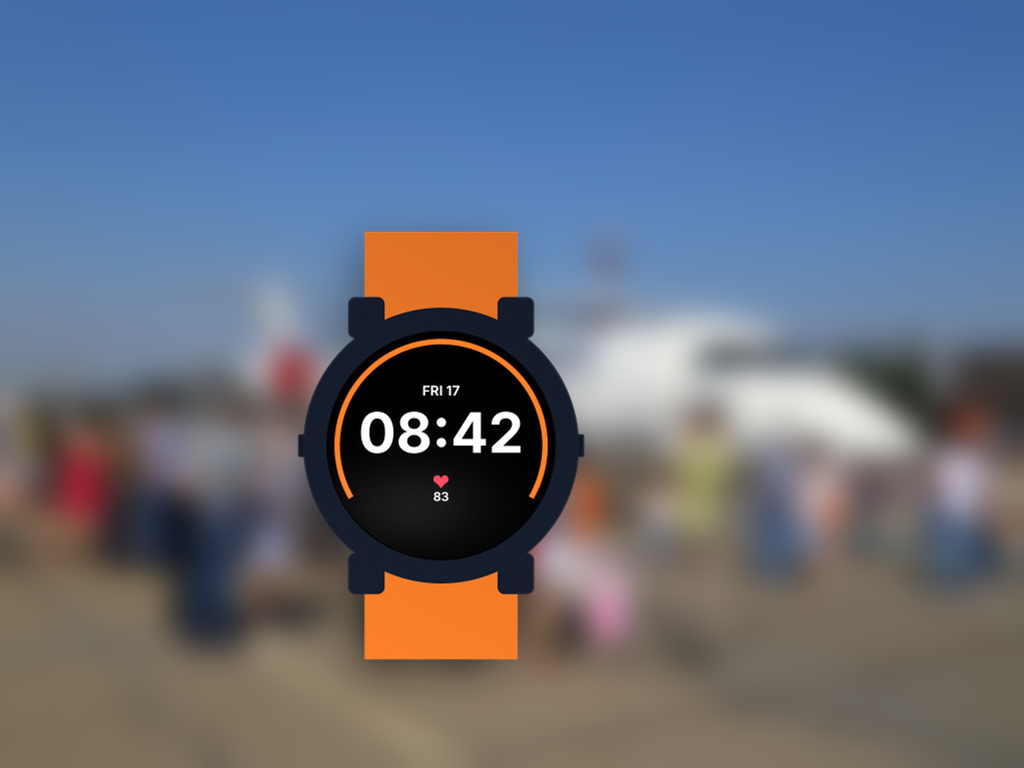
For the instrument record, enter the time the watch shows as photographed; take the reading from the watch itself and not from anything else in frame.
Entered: 8:42
